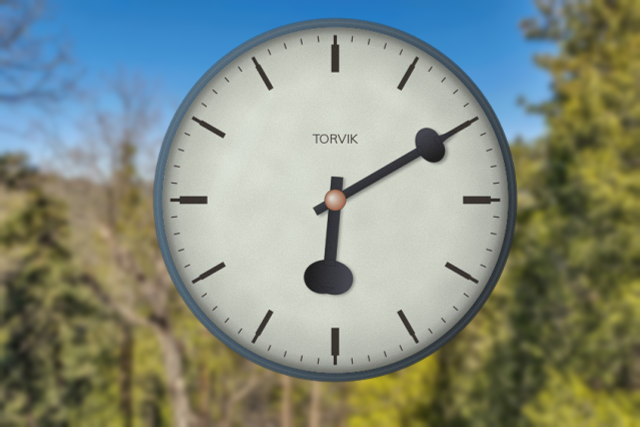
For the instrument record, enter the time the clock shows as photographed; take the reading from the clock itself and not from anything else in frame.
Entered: 6:10
